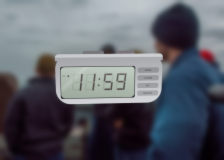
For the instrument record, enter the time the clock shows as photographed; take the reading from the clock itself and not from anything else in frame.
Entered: 11:59
